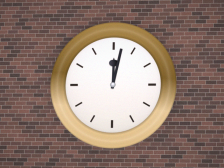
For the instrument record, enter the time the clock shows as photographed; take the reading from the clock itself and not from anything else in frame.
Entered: 12:02
